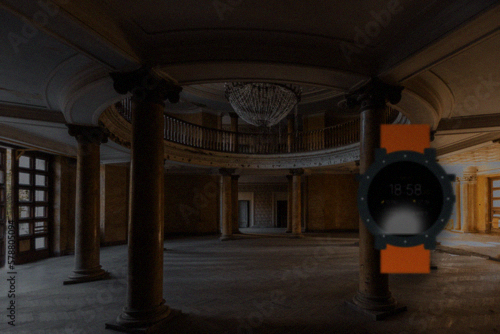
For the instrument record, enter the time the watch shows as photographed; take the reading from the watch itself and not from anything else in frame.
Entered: 18:58
